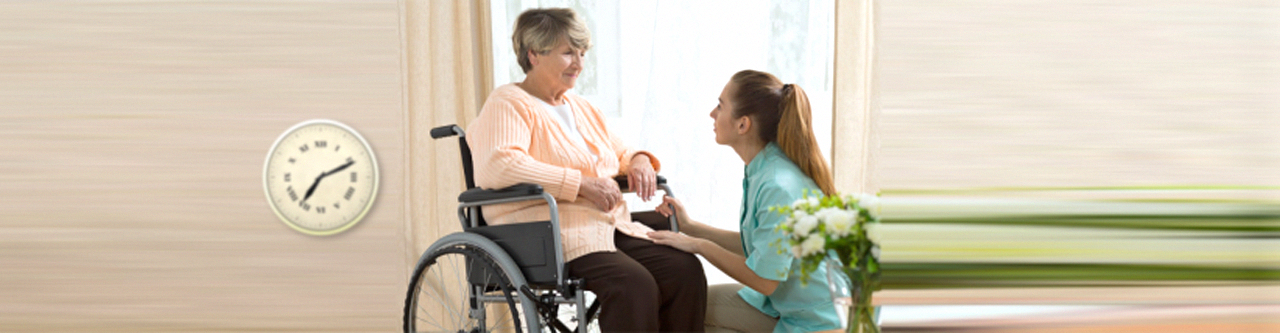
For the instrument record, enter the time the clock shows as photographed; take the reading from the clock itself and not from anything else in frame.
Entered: 7:11
